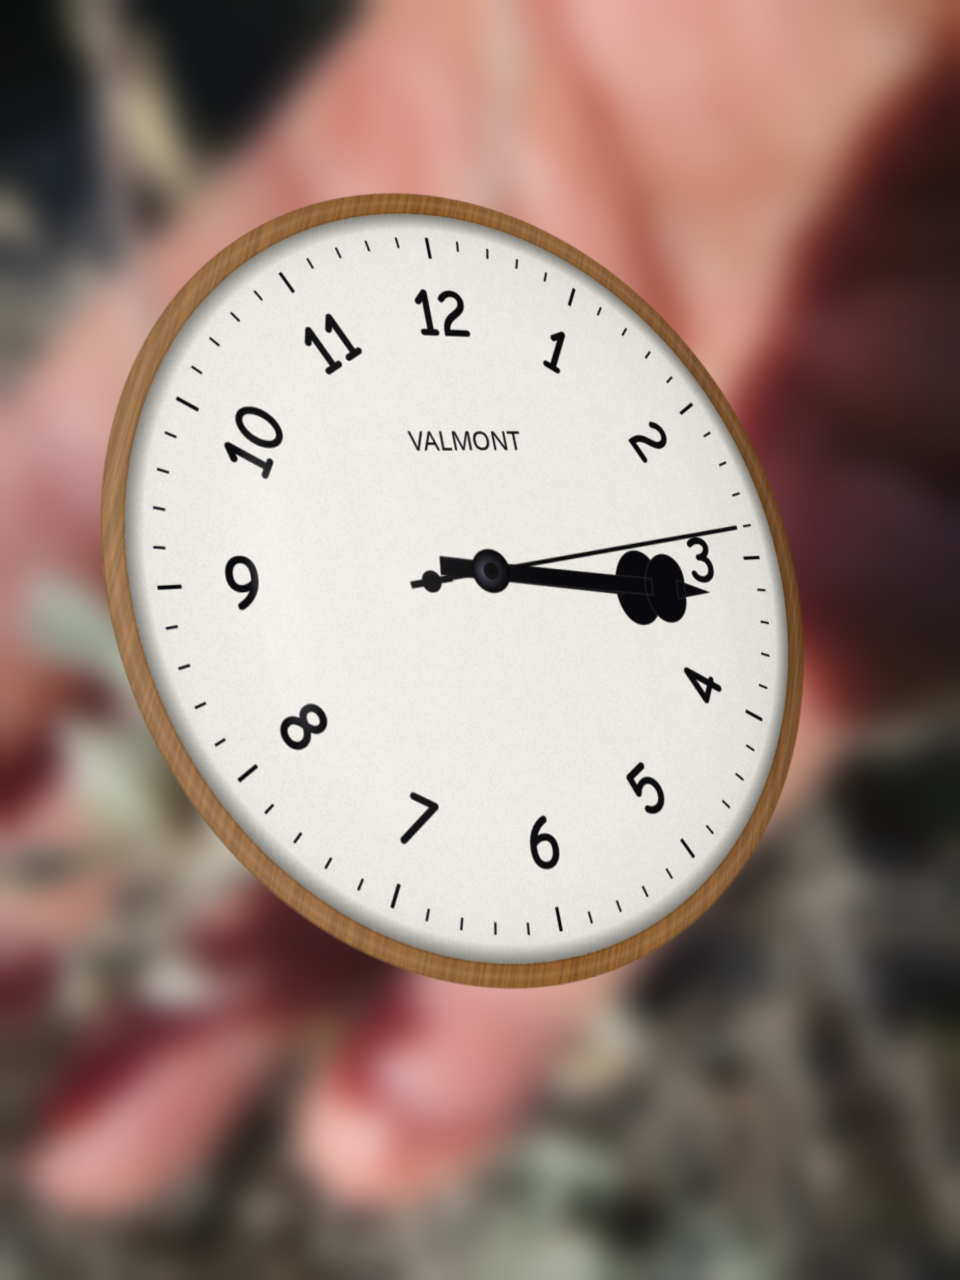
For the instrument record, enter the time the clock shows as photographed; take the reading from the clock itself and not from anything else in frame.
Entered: 3:16:14
